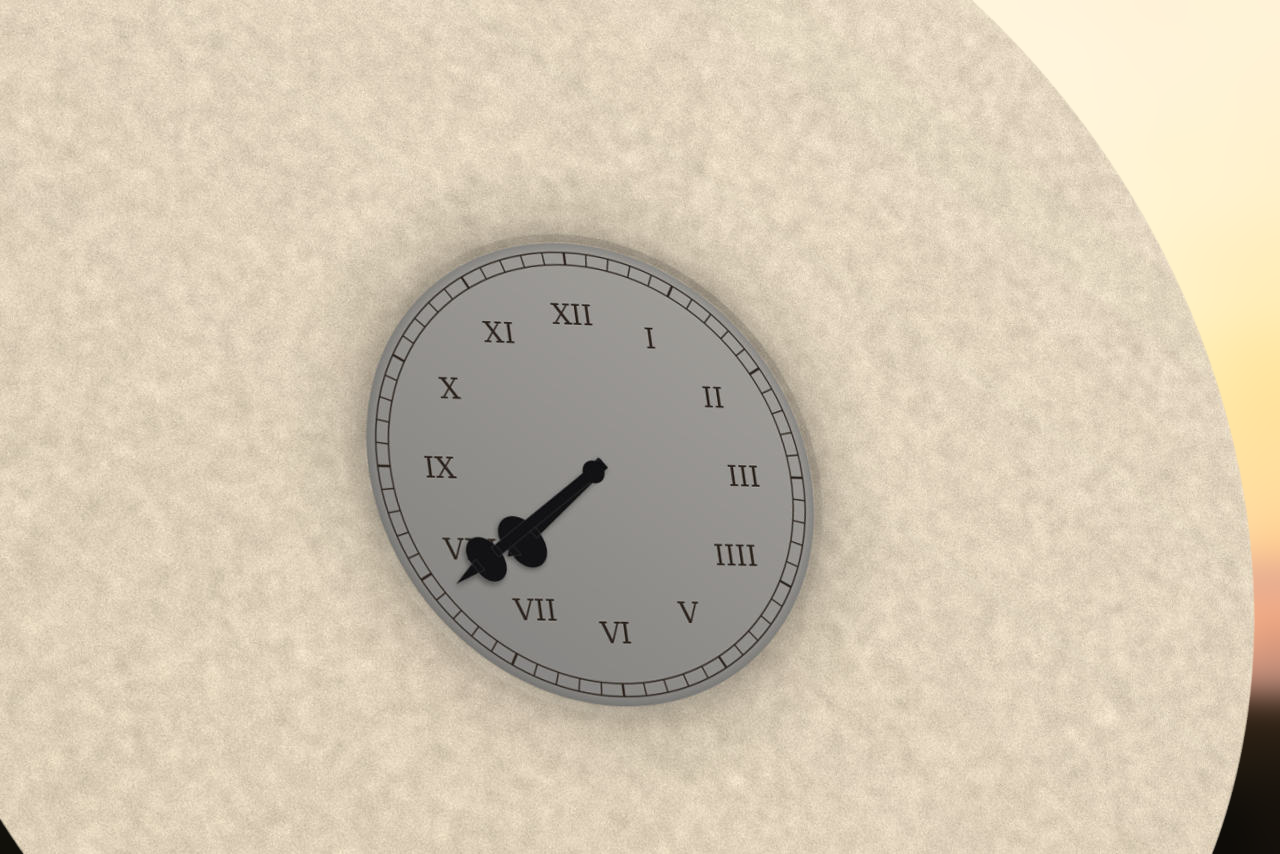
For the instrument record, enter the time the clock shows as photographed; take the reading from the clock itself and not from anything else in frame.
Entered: 7:39
